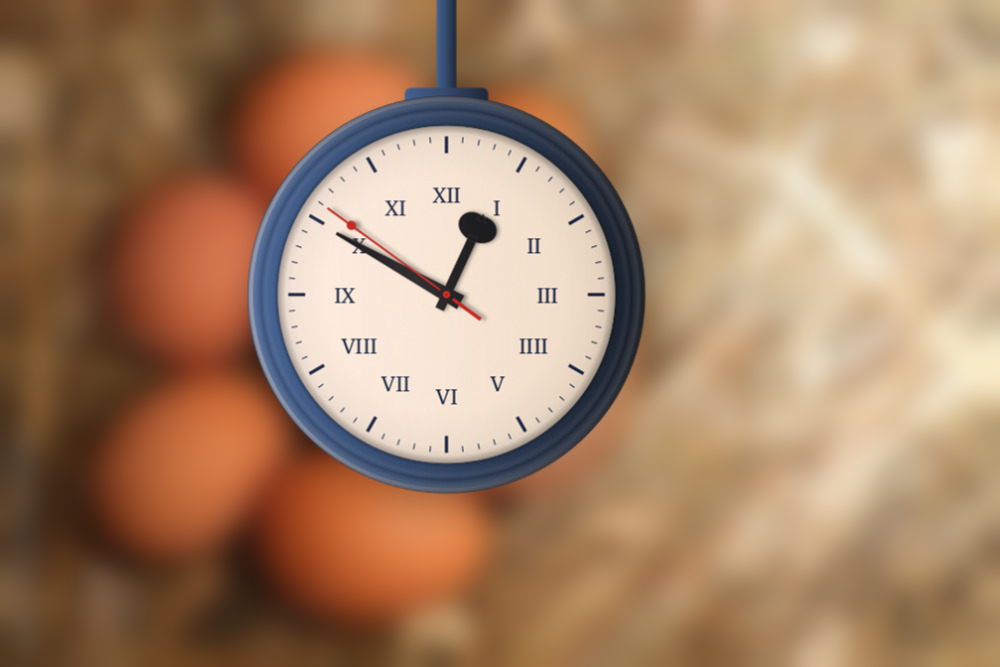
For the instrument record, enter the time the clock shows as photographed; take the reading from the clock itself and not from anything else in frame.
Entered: 12:49:51
